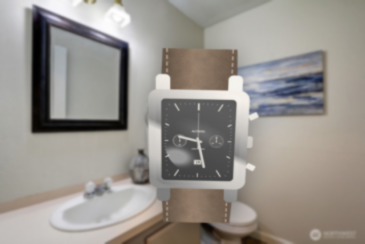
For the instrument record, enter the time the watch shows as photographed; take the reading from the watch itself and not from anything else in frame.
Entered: 9:28
